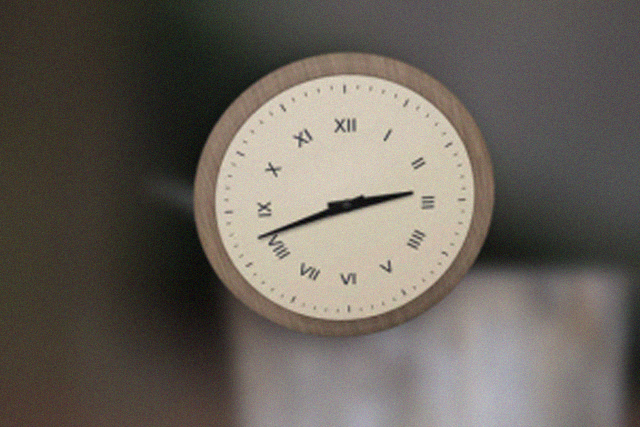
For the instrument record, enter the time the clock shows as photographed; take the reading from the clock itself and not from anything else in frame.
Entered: 2:42
